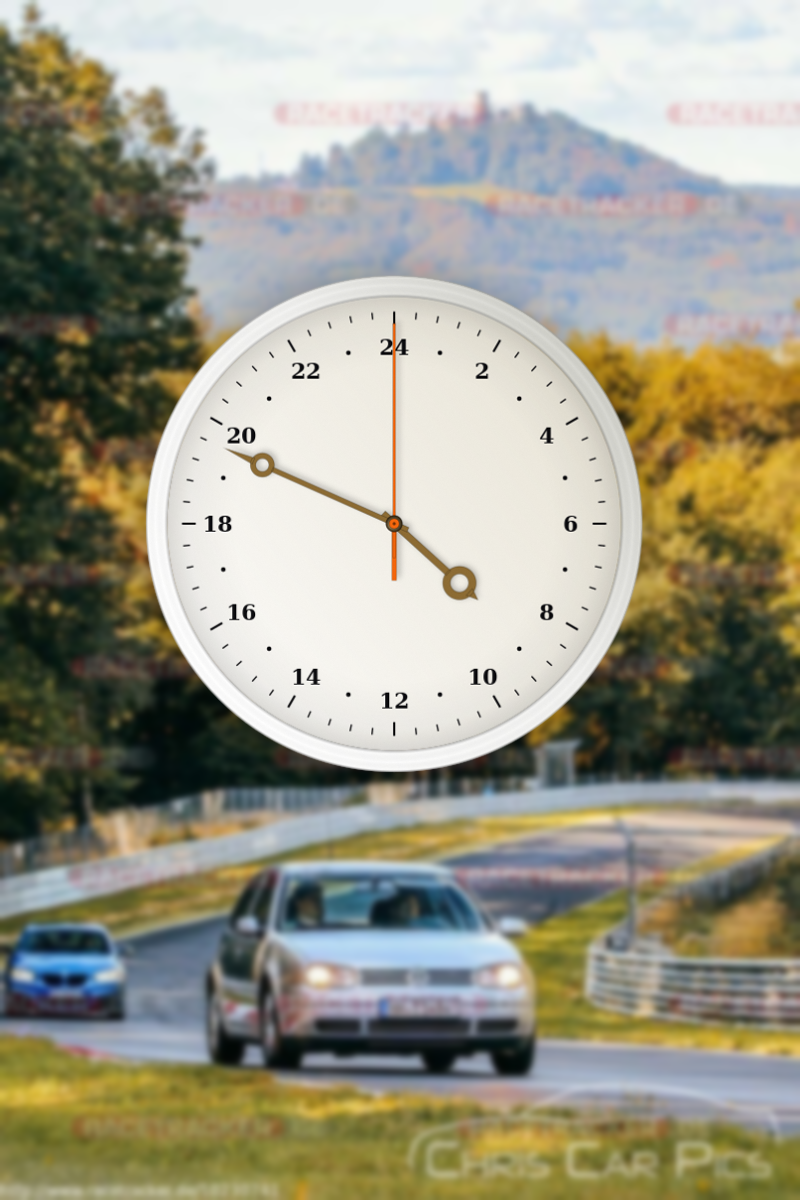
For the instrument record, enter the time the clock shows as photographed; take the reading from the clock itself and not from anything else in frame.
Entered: 8:49:00
